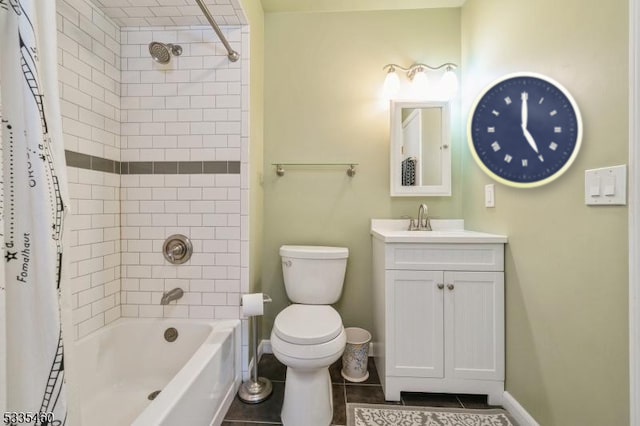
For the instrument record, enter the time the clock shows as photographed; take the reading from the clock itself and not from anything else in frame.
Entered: 5:00
